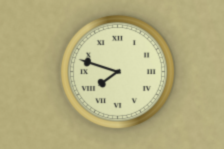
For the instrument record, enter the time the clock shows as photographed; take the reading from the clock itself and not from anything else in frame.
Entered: 7:48
